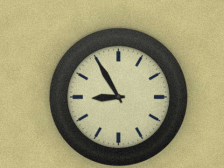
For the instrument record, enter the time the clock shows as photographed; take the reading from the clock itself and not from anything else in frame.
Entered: 8:55
